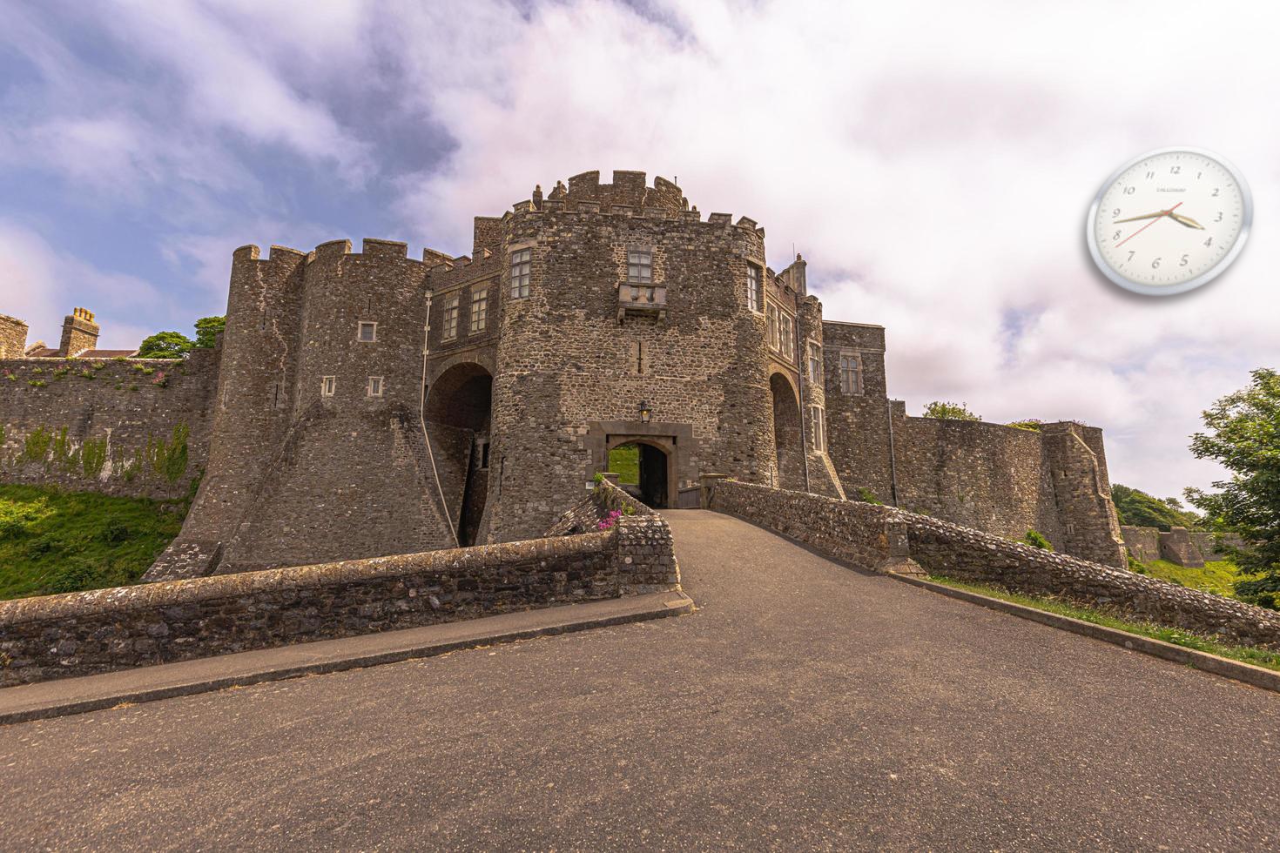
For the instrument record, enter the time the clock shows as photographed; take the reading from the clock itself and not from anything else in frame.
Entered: 3:42:38
